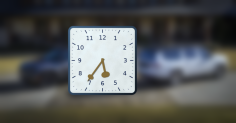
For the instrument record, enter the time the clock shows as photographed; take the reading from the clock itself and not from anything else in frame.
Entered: 5:36
